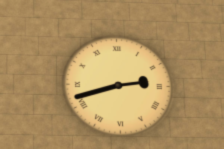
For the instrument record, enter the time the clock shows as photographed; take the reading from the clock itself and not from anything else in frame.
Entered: 2:42
